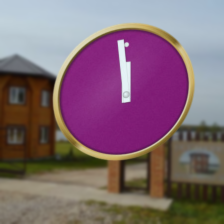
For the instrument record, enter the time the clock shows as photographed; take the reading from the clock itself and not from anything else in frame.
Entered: 11:59
